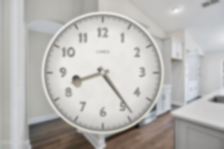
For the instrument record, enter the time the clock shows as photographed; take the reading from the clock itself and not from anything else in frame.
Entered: 8:24
